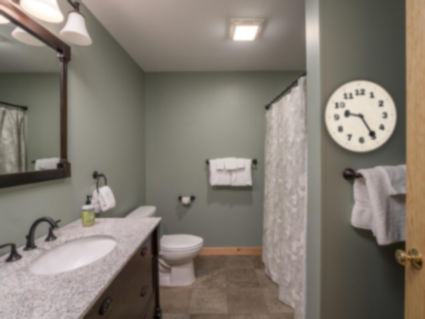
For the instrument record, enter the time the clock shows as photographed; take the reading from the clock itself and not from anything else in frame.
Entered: 9:25
